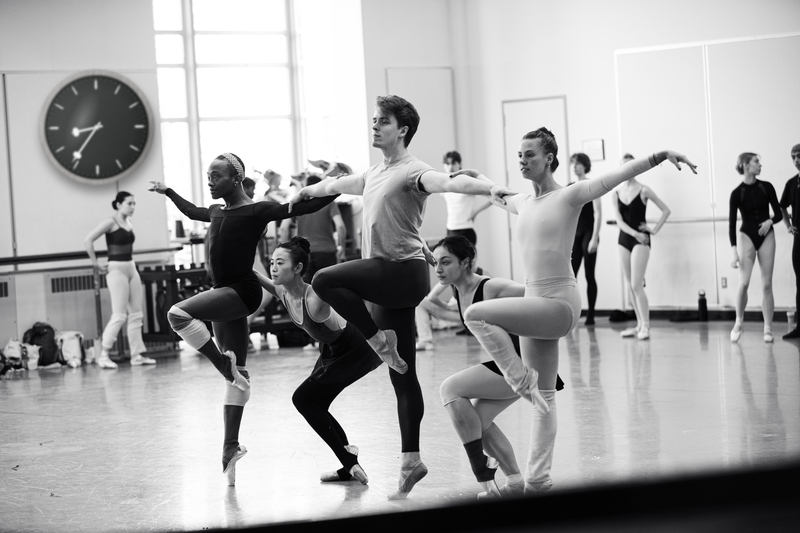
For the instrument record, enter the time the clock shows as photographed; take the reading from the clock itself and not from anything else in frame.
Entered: 8:36
